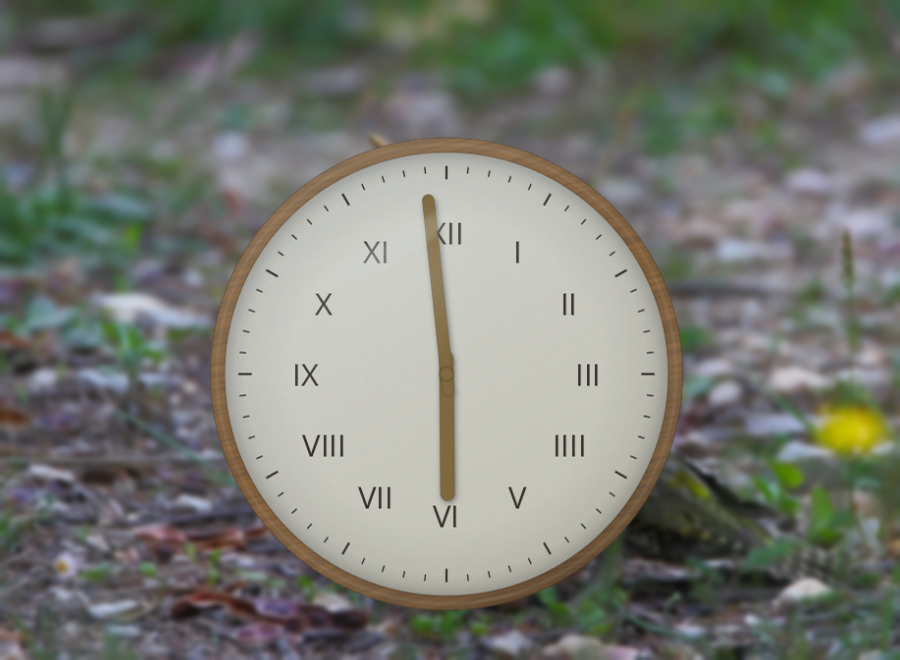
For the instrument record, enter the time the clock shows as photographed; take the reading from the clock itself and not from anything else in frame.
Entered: 5:59
